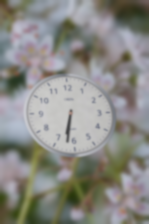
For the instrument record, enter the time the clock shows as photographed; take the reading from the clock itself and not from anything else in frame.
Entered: 6:32
